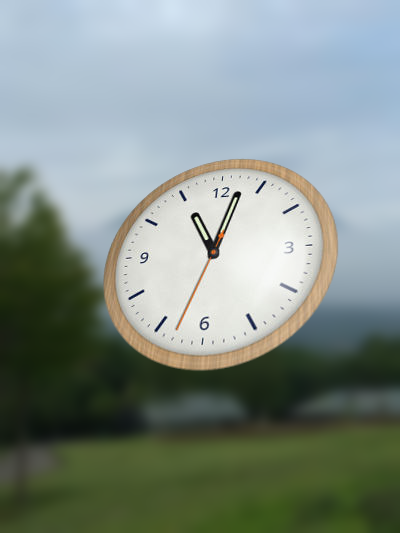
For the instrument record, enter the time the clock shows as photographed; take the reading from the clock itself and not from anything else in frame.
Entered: 11:02:33
